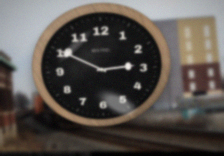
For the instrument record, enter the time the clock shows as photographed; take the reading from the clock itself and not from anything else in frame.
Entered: 2:50
